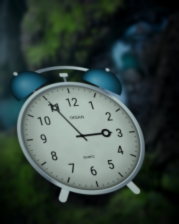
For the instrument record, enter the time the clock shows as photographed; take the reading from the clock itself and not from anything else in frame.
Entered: 2:55
